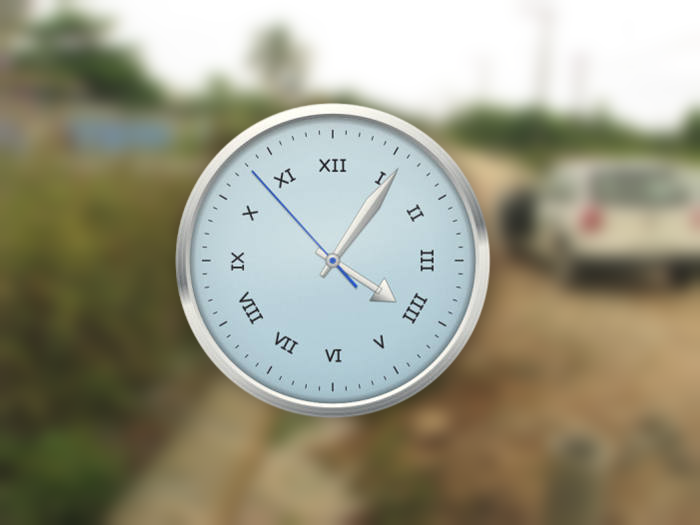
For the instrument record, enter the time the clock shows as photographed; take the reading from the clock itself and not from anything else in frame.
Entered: 4:05:53
